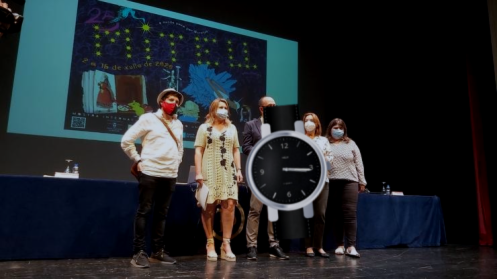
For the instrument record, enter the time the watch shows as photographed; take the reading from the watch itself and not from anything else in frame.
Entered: 3:16
